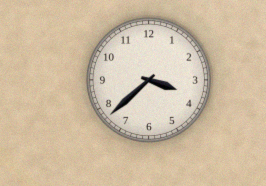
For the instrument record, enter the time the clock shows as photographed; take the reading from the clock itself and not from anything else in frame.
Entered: 3:38
